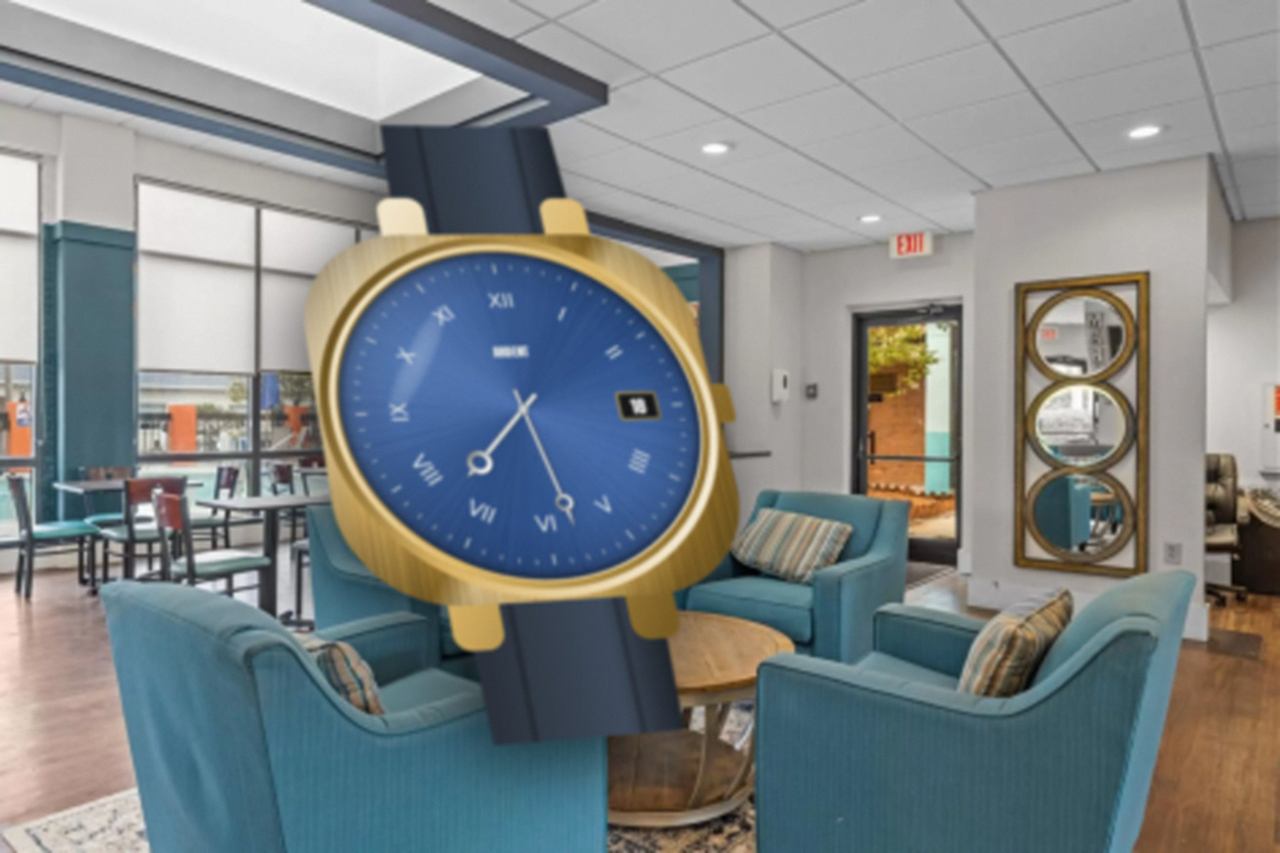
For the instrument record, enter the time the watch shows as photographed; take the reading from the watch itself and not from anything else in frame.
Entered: 7:28
